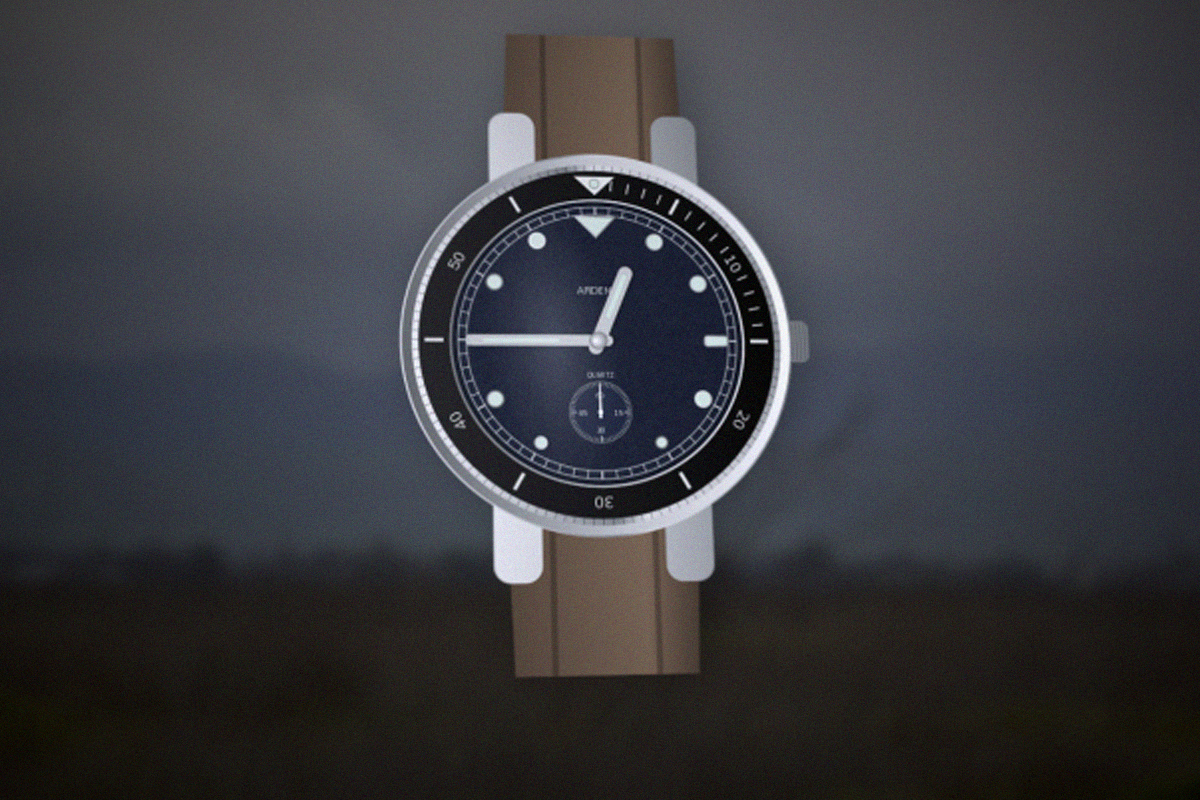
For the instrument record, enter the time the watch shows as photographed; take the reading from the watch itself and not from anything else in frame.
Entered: 12:45
